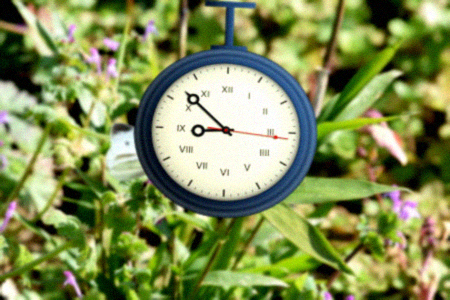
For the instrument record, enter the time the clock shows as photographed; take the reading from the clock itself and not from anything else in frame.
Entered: 8:52:16
